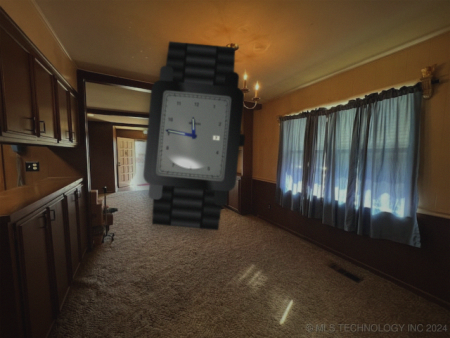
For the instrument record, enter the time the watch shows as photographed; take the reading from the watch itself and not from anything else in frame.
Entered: 11:46
